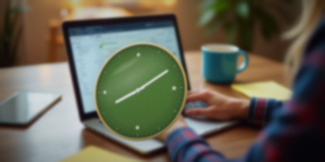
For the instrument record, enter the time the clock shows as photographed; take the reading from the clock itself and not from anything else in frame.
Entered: 8:10
